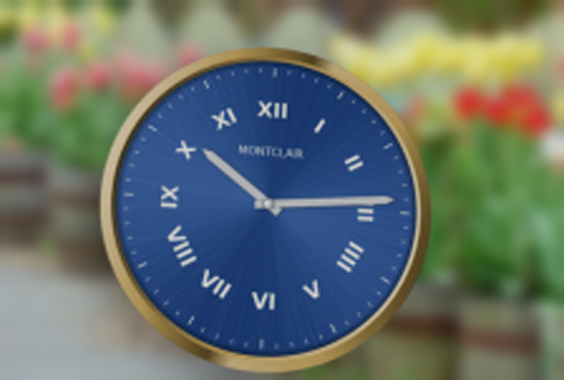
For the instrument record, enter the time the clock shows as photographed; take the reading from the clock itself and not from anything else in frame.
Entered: 10:14
